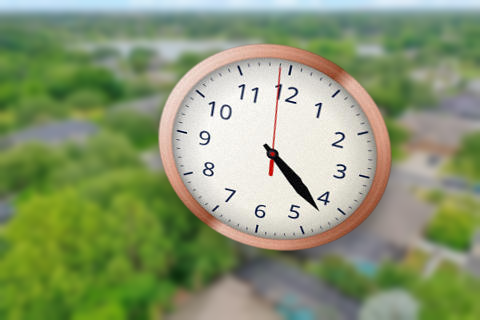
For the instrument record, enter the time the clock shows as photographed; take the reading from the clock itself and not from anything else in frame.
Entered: 4:21:59
